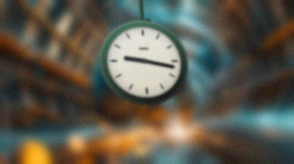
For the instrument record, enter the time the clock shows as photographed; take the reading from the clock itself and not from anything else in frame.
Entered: 9:17
